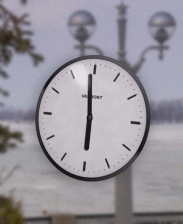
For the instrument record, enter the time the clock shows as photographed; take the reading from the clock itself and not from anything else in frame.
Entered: 5:59
